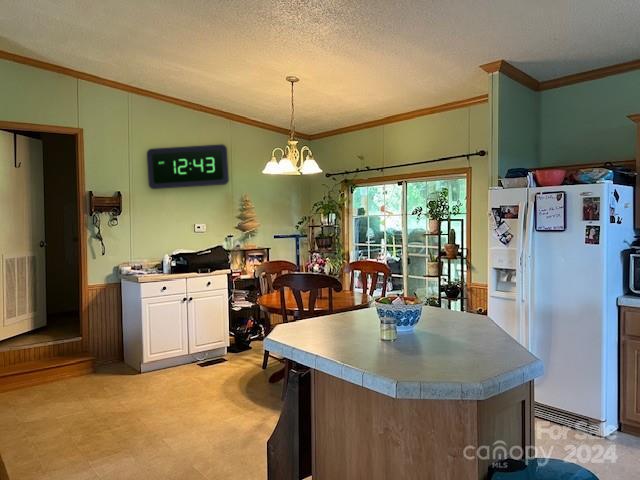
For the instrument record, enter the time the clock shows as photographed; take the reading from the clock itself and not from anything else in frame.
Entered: 12:43
